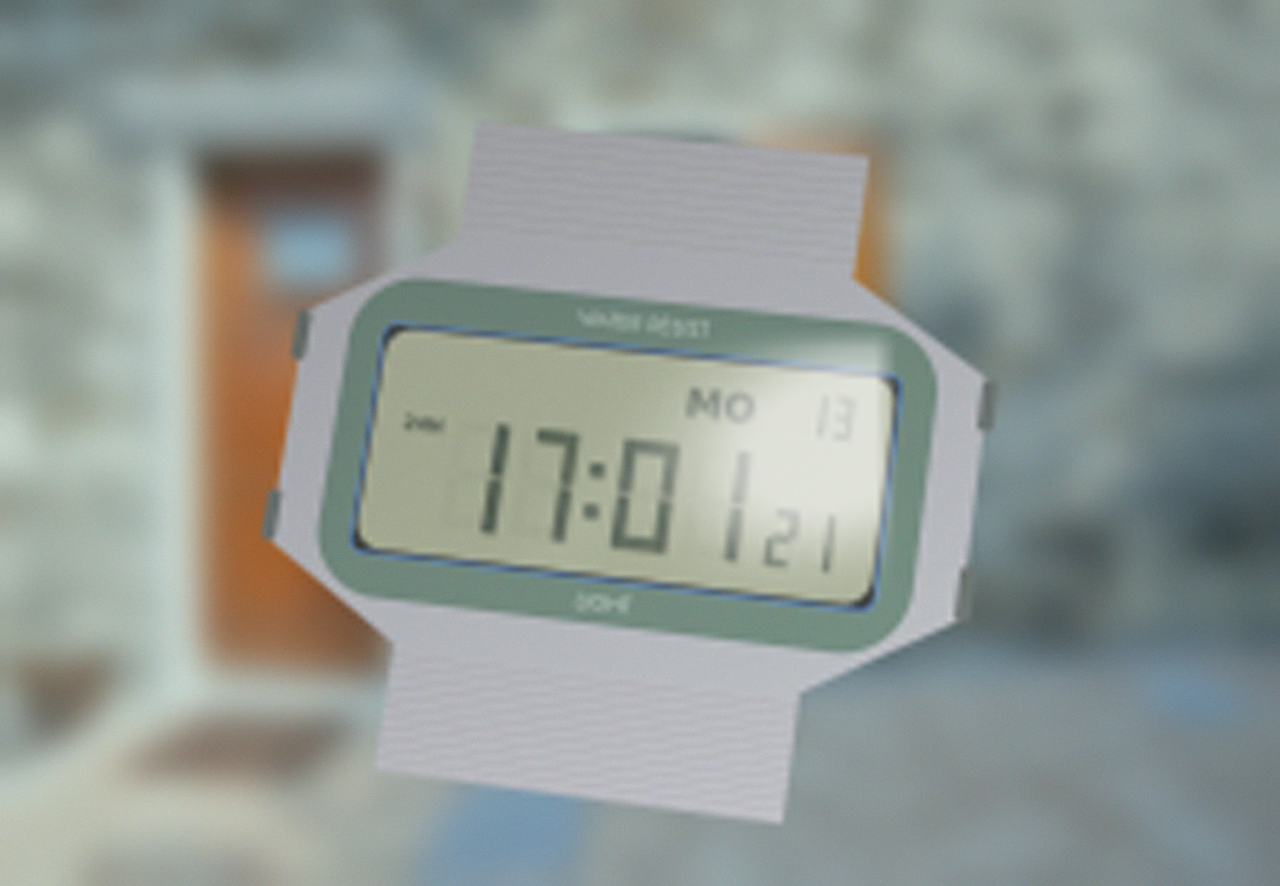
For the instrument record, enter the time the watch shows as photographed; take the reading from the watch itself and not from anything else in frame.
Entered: 17:01:21
